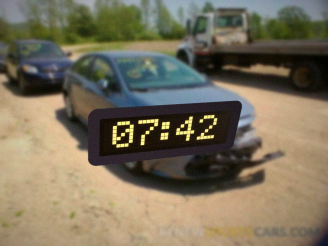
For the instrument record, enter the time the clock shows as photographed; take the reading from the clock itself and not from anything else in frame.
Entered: 7:42
